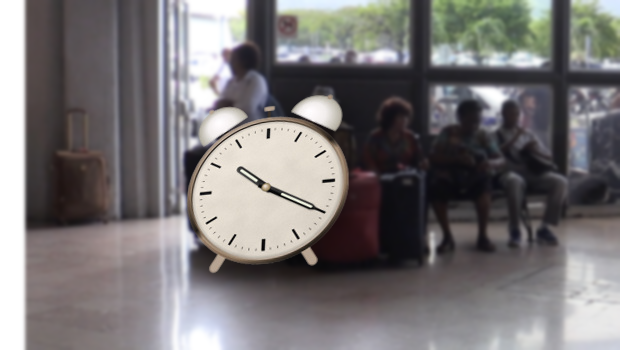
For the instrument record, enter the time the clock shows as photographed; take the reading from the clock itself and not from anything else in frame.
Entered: 10:20
